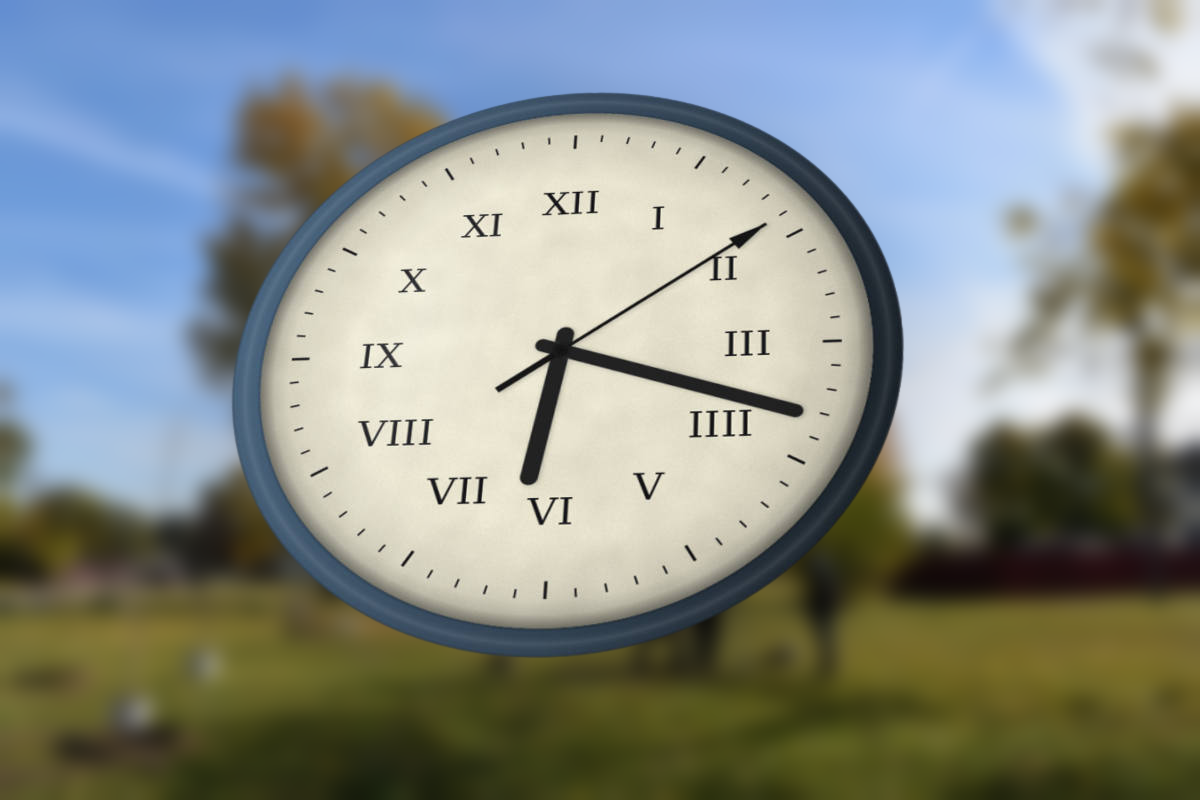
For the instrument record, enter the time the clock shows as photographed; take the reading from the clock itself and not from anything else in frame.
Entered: 6:18:09
